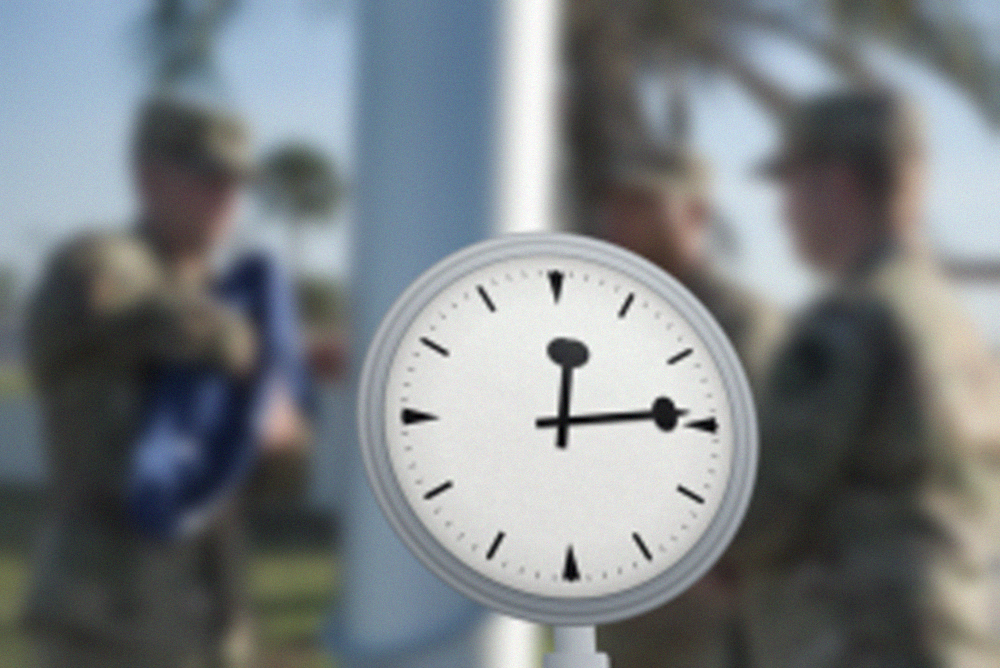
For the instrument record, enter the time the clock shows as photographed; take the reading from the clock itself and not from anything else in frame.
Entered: 12:14
